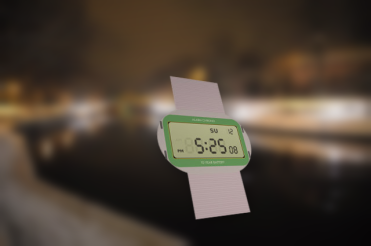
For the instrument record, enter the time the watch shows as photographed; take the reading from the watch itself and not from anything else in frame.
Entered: 5:25:08
